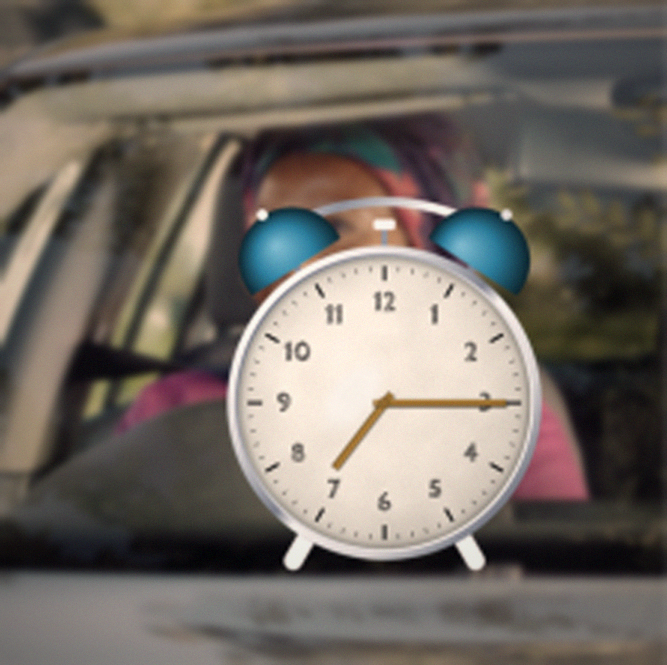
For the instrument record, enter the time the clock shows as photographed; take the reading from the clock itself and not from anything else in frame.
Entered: 7:15
